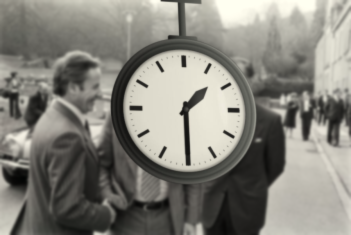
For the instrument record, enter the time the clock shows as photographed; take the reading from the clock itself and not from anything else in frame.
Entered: 1:30
